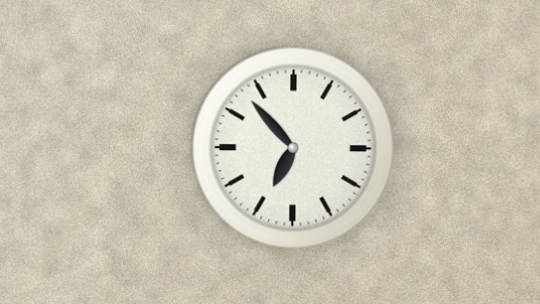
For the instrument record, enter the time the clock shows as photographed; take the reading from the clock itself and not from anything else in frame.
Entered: 6:53
